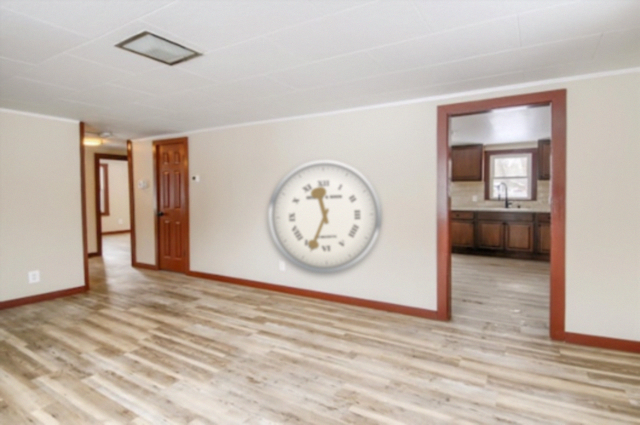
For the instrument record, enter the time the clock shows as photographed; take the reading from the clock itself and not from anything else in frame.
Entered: 11:34
